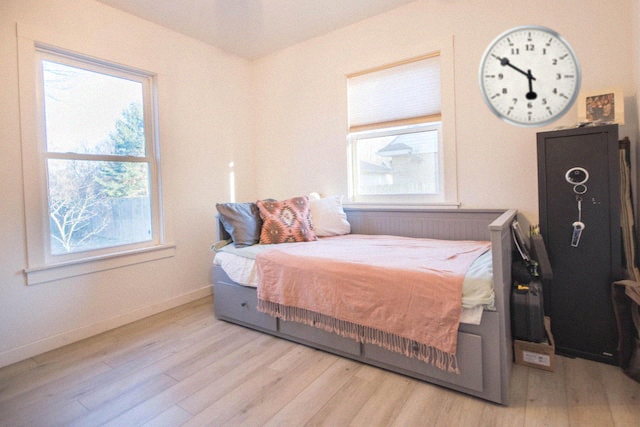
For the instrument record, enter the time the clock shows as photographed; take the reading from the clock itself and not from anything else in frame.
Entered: 5:50
